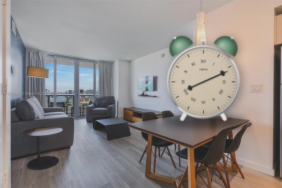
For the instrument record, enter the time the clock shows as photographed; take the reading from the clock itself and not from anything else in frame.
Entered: 8:11
